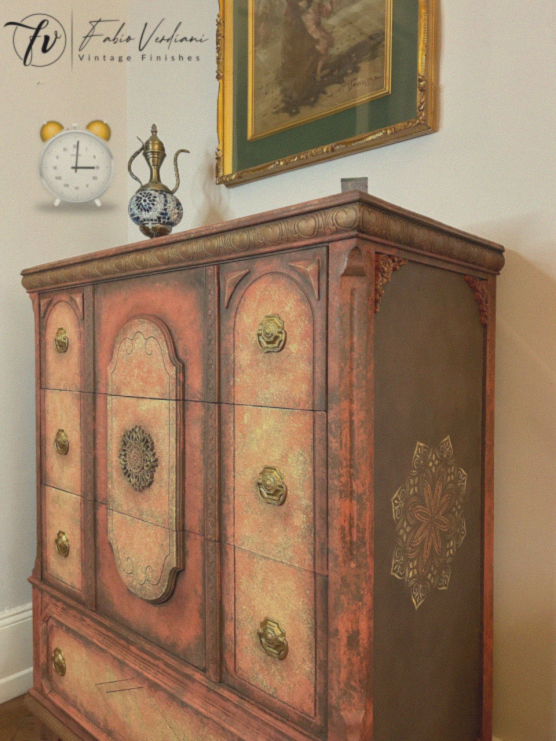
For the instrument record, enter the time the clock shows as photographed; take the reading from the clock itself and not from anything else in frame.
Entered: 3:01
